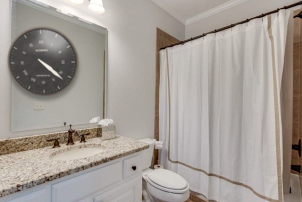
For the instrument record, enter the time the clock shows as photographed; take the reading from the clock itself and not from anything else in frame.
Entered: 4:22
